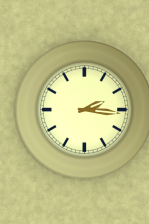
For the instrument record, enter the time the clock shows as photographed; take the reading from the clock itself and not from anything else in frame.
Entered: 2:16
